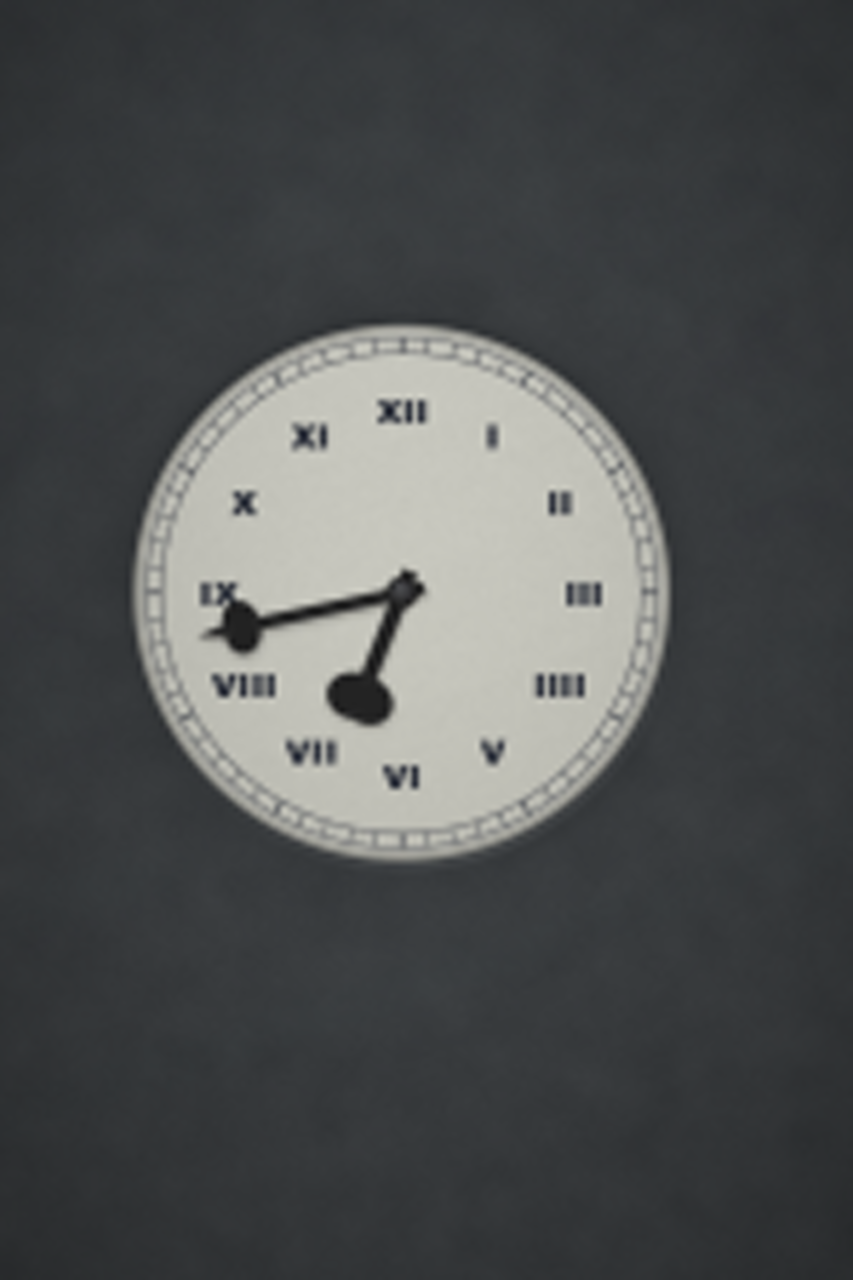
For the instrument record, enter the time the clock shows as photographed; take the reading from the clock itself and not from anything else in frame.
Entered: 6:43
